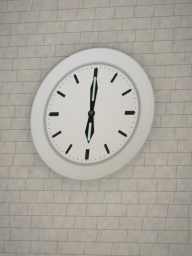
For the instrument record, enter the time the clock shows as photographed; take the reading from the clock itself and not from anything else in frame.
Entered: 6:00
